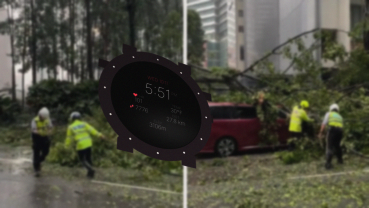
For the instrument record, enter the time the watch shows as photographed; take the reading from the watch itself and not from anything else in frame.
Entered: 5:51
